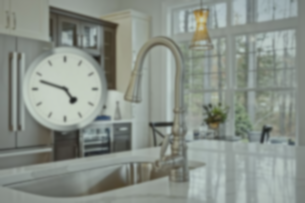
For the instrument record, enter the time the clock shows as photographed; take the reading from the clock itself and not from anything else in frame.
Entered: 4:48
